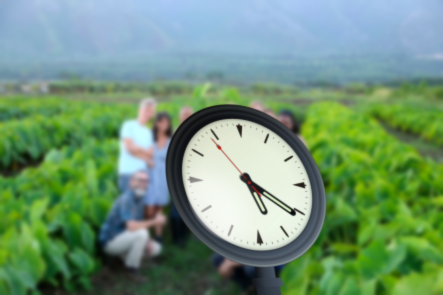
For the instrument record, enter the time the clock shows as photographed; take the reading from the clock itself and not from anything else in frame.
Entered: 5:20:54
